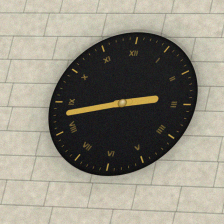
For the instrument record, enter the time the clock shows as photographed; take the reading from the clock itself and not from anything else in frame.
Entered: 2:43
